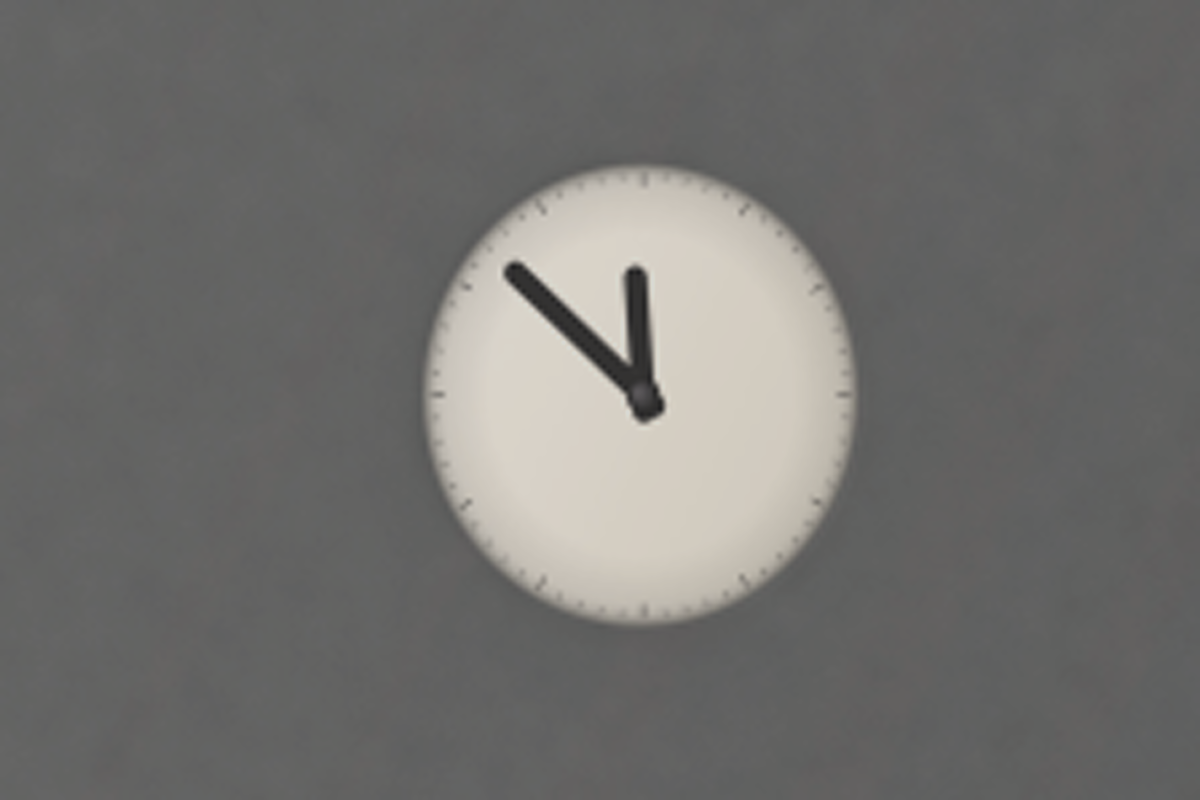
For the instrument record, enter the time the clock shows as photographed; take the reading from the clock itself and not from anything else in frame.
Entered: 11:52
